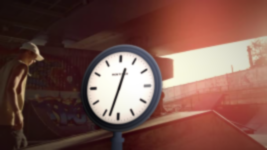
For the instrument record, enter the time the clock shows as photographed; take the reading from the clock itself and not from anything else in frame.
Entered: 12:33
